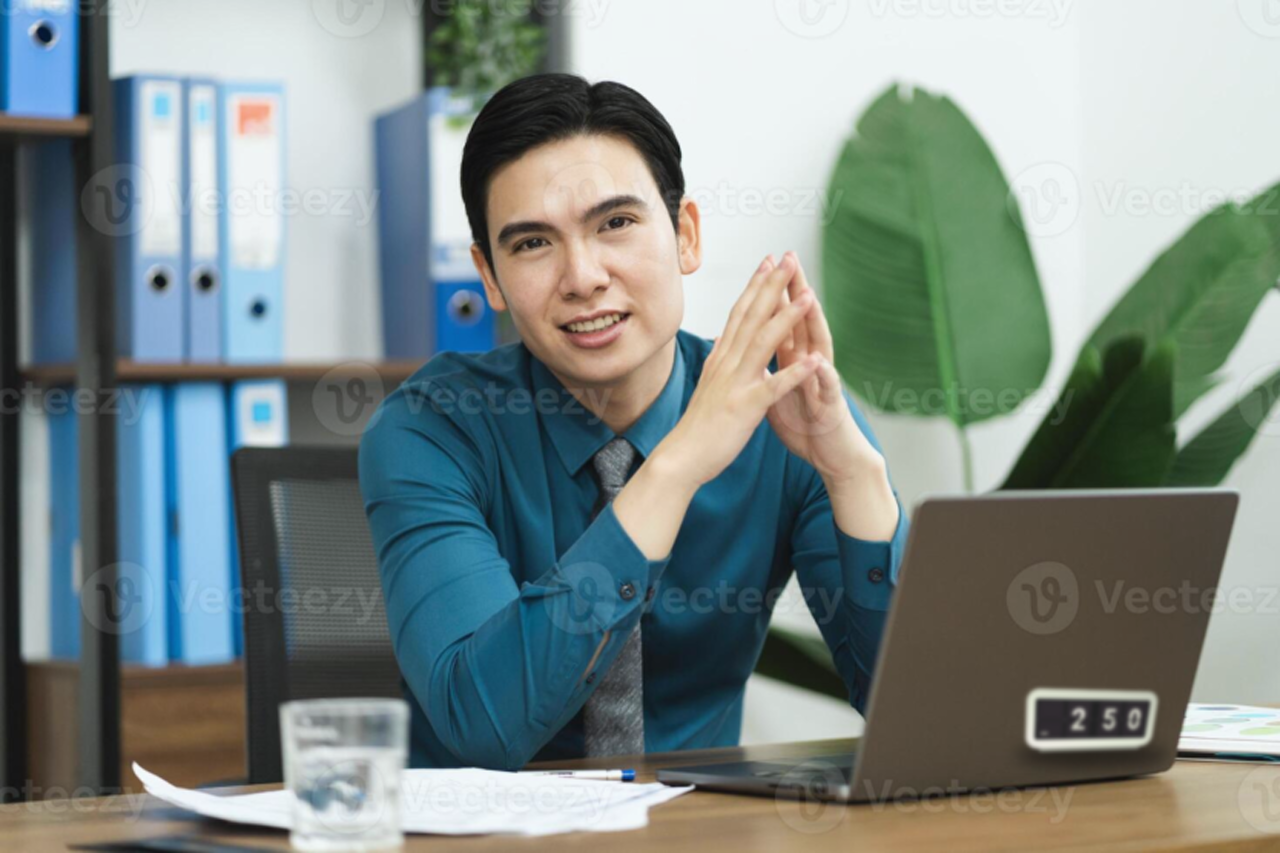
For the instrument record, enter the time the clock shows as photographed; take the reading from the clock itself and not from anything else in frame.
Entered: 2:50
